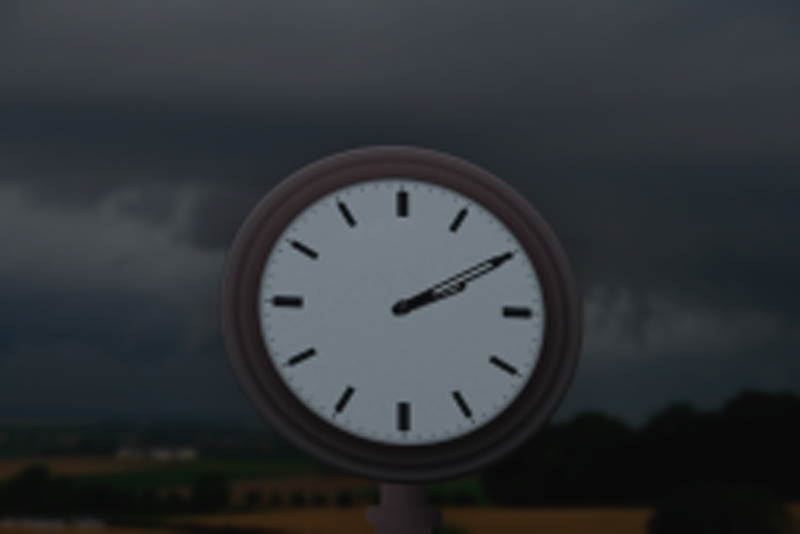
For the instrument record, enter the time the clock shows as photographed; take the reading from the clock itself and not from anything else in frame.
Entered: 2:10
